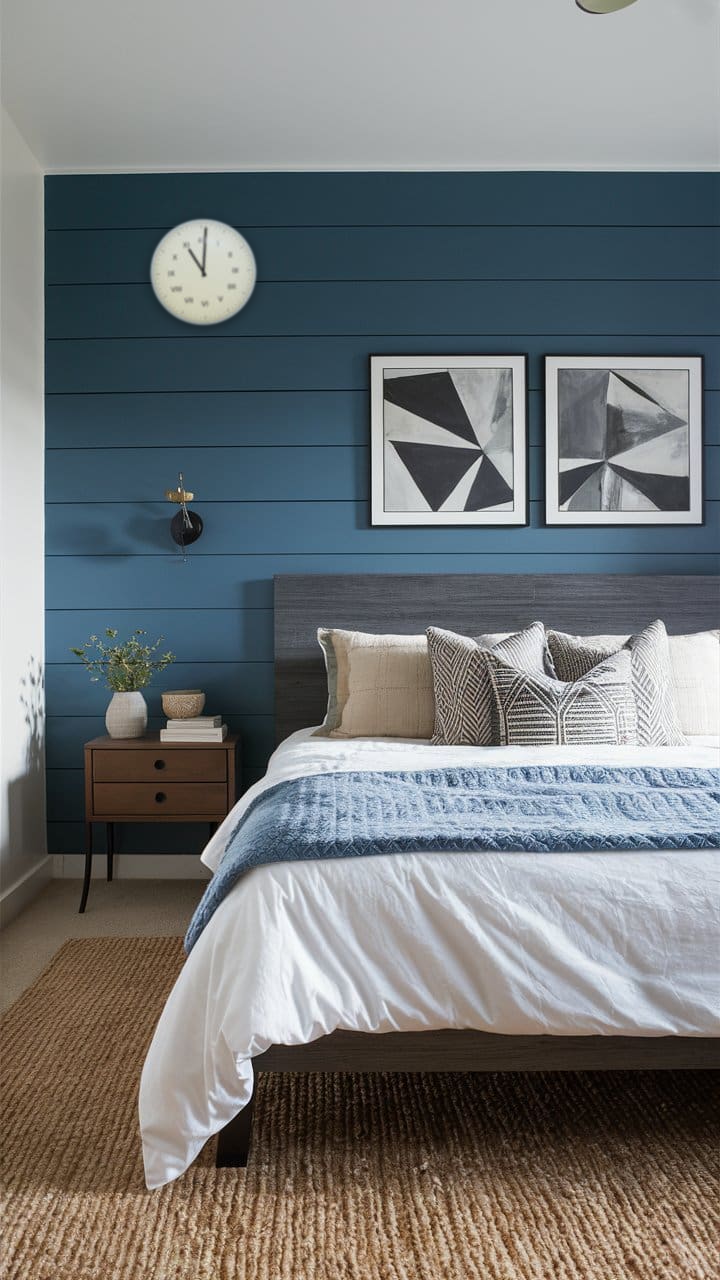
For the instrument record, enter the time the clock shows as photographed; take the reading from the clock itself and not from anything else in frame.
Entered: 11:01
